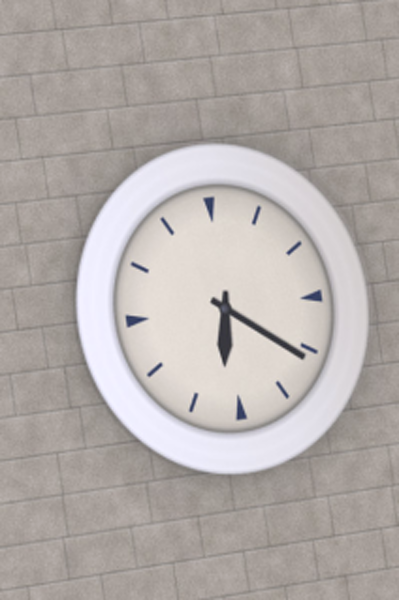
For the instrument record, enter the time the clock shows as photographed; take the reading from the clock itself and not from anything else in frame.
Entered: 6:21
